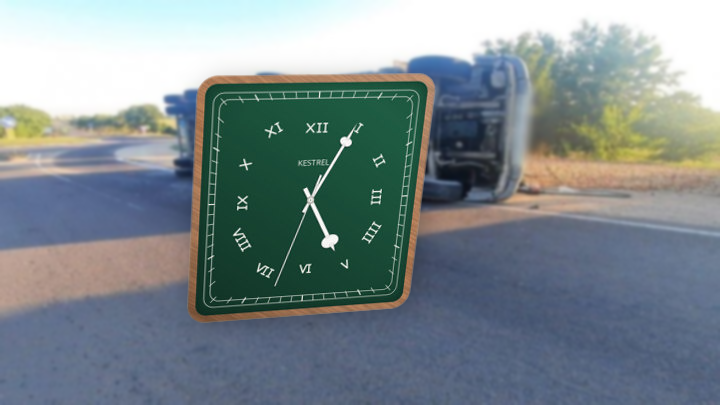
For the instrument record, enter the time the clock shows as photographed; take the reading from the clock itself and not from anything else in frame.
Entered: 5:04:33
